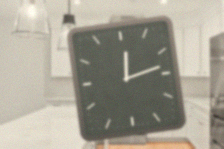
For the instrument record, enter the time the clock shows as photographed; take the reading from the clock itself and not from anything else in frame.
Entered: 12:13
